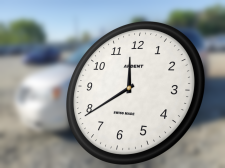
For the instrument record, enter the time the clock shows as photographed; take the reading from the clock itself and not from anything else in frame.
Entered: 11:39
